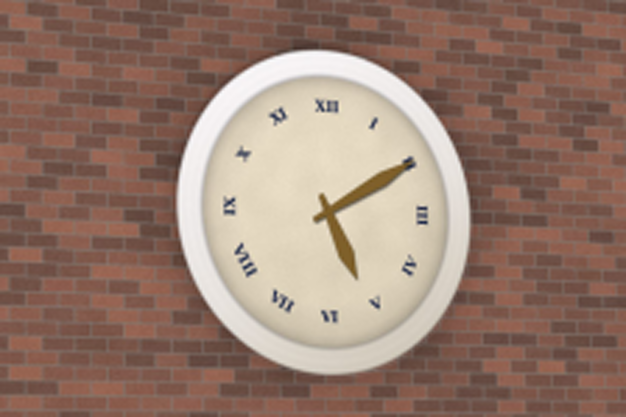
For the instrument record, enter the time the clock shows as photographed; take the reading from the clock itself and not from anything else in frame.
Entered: 5:10
